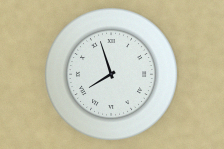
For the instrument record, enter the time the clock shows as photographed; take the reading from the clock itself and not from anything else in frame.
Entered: 7:57
